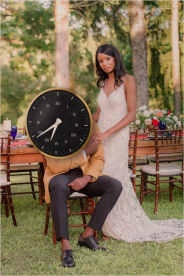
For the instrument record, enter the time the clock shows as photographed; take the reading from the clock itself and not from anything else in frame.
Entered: 6:39
